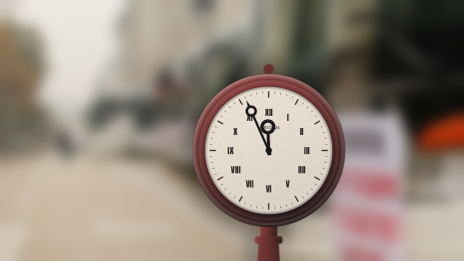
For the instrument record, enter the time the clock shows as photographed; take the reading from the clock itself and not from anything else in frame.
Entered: 11:56
